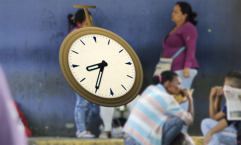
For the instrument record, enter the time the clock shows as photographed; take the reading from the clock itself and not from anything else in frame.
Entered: 8:35
